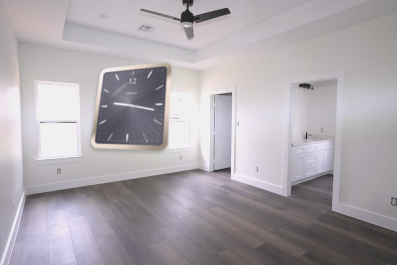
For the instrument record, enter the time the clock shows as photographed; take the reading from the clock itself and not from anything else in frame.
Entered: 9:17
